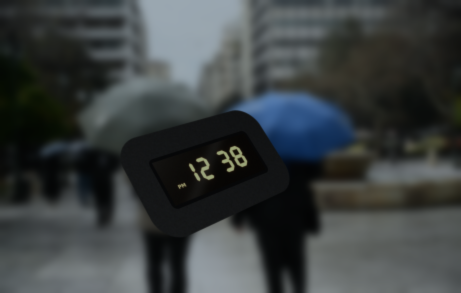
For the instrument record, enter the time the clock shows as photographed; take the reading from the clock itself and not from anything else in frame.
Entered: 12:38
